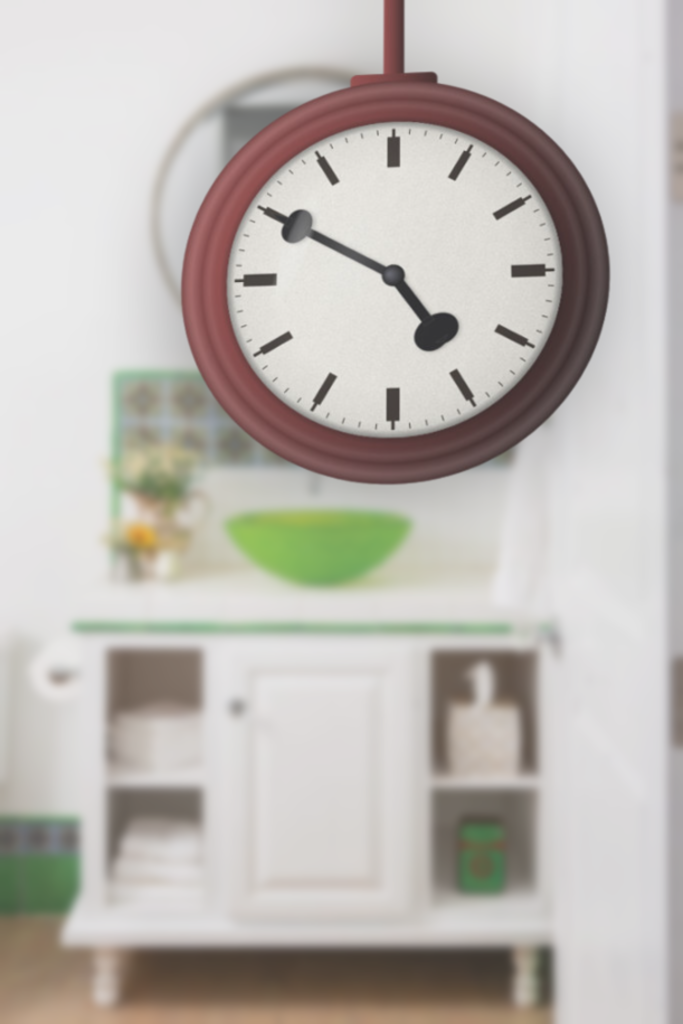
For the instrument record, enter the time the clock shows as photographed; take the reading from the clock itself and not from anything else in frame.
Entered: 4:50
